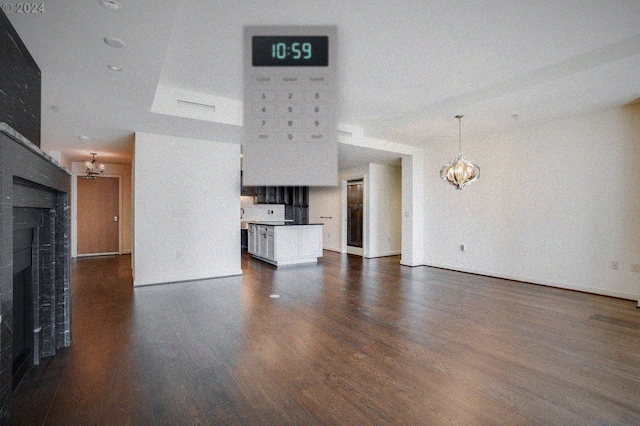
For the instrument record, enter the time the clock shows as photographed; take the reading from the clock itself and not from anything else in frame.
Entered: 10:59
